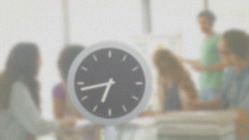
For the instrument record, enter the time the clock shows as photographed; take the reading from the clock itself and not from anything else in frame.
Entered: 6:43
